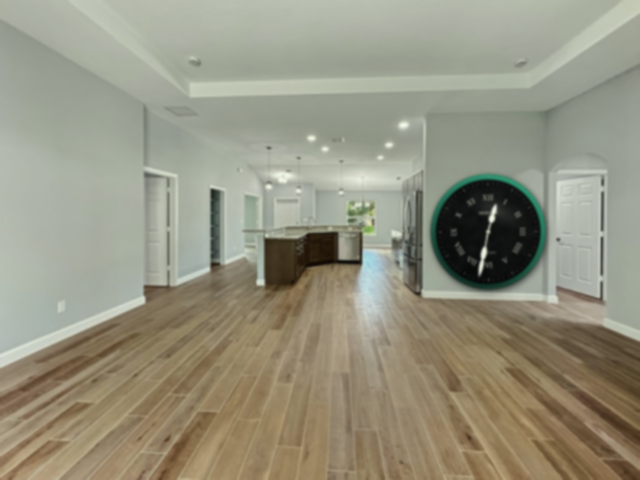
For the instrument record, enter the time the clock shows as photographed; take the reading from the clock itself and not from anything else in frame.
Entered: 12:32
